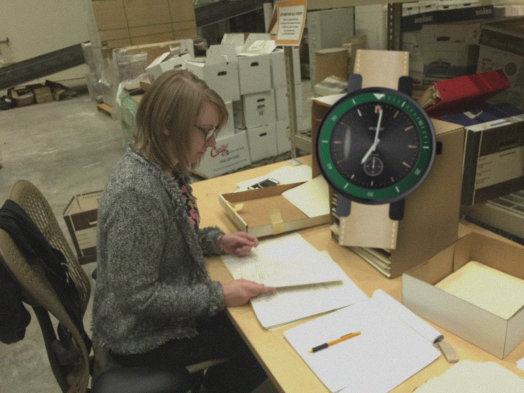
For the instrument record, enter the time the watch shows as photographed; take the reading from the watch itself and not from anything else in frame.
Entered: 7:01
